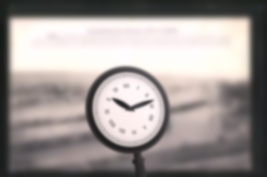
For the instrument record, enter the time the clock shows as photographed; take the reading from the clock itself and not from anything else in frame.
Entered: 10:13
